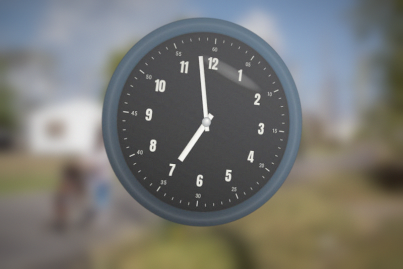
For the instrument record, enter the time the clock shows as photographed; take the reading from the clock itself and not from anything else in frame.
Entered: 6:58
